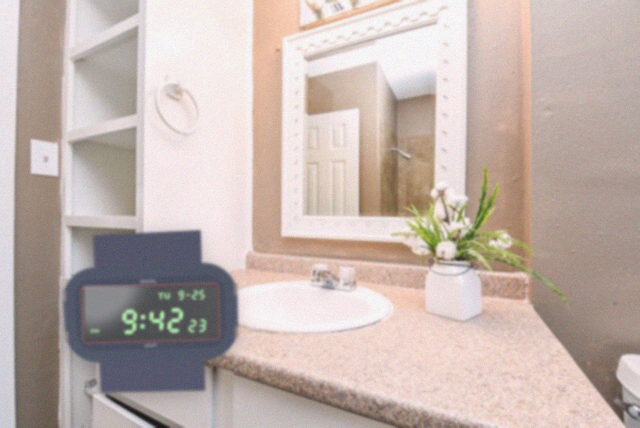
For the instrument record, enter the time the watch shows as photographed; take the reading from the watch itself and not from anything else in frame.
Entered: 9:42
